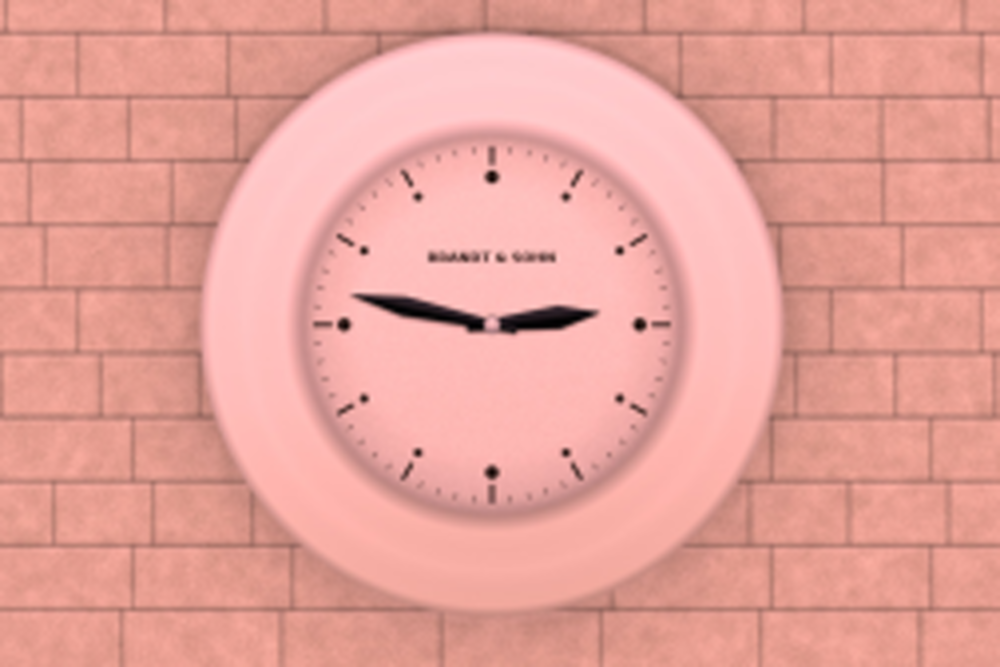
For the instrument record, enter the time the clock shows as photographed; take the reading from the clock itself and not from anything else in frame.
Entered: 2:47
